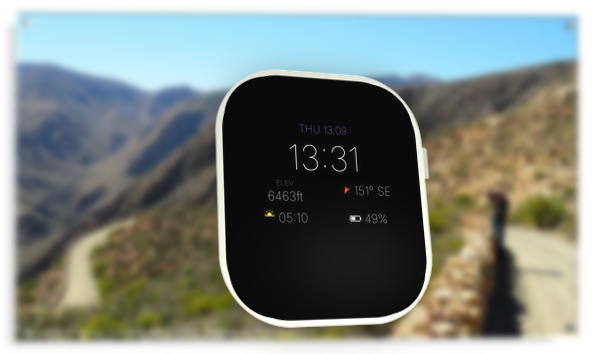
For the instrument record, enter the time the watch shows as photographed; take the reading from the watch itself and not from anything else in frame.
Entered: 13:31
